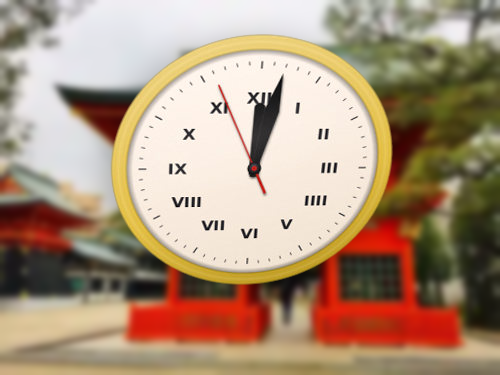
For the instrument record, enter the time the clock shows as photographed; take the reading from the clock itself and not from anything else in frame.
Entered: 12:01:56
